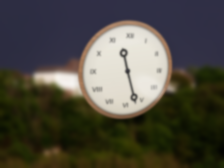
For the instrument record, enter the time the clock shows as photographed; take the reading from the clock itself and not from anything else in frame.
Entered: 11:27
